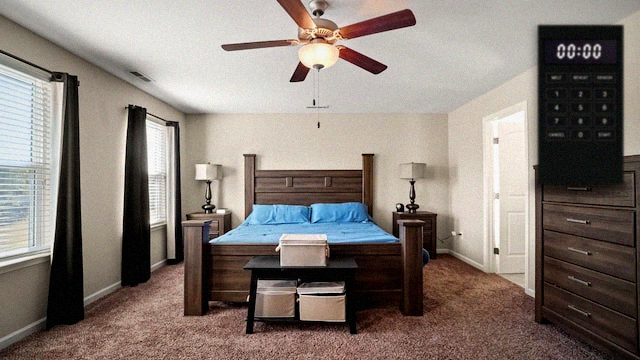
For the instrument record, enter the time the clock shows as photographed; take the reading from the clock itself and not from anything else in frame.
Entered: 0:00
